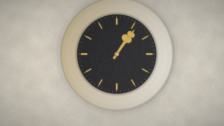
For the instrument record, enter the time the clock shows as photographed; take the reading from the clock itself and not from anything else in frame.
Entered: 1:06
